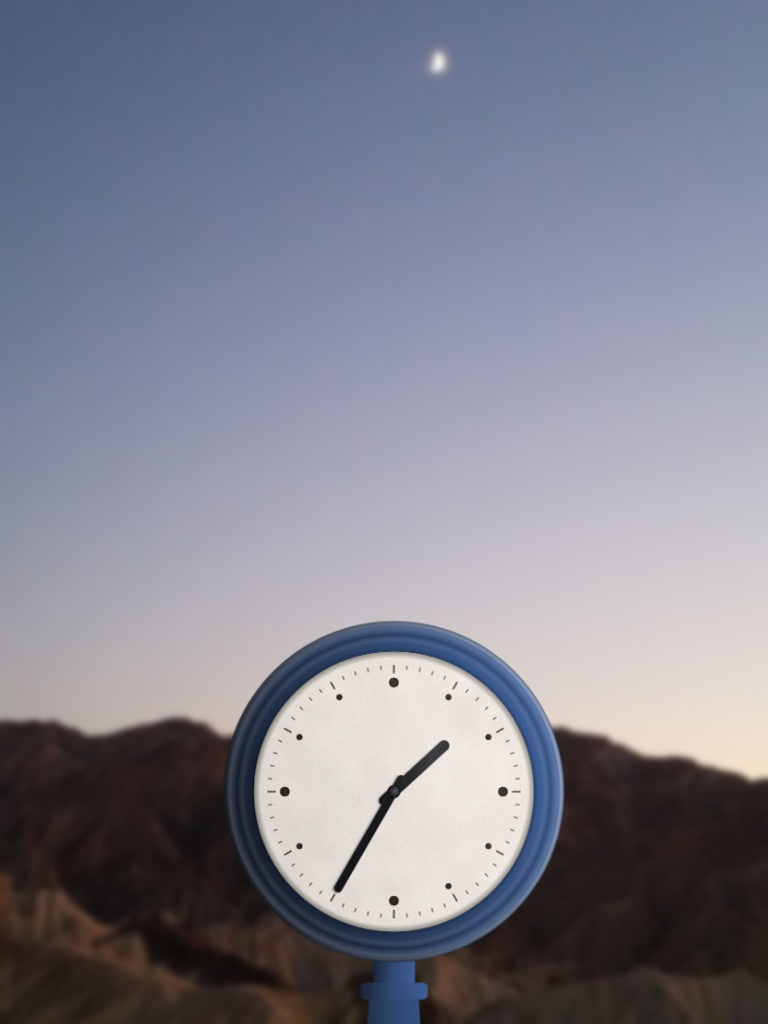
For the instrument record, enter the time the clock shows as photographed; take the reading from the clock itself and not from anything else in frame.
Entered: 1:35
